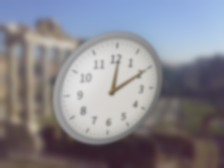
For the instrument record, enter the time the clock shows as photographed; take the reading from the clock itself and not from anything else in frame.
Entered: 12:10
